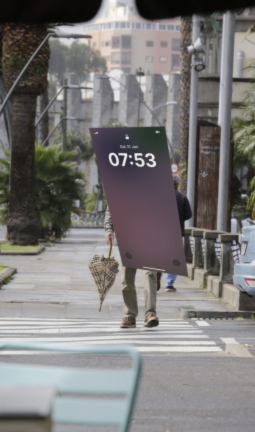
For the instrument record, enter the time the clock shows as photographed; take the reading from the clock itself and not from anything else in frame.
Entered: 7:53
